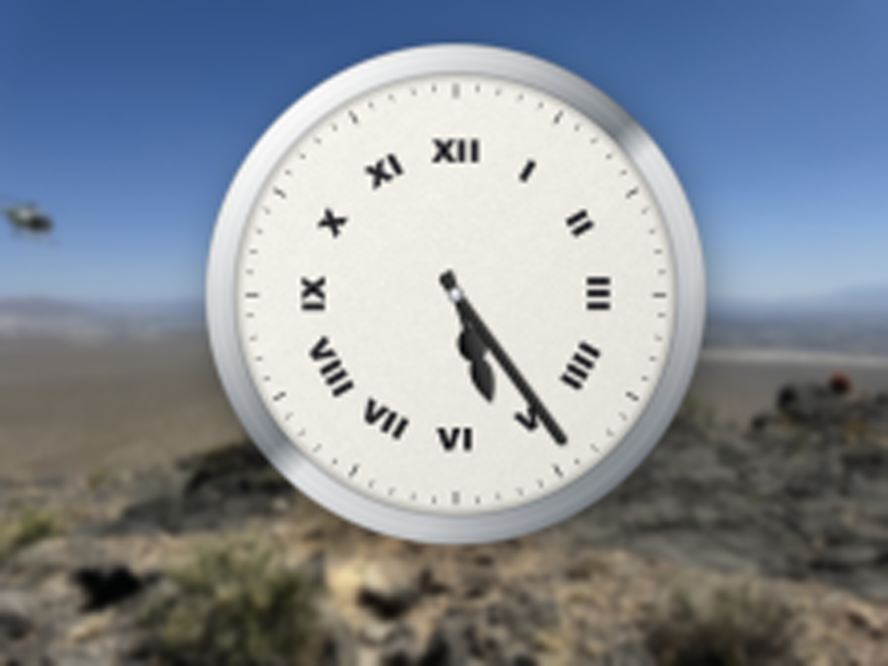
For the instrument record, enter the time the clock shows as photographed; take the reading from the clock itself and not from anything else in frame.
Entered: 5:24
